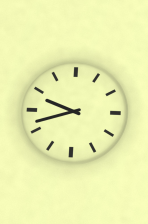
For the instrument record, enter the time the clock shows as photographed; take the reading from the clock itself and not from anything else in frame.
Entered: 9:42
